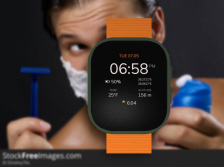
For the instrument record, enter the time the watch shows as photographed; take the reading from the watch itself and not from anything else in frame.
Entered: 6:58
